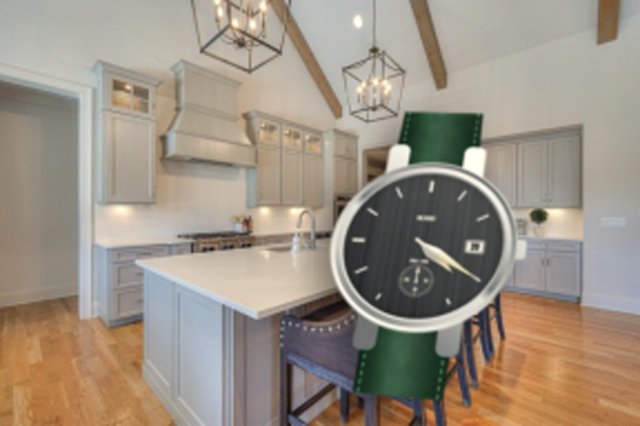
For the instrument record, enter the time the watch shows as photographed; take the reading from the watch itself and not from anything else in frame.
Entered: 4:20
